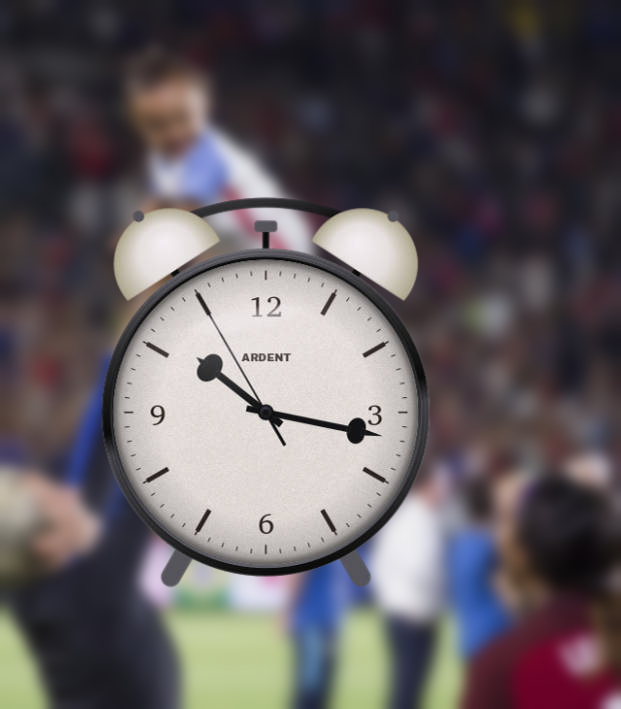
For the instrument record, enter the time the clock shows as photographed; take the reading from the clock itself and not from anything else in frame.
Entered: 10:16:55
